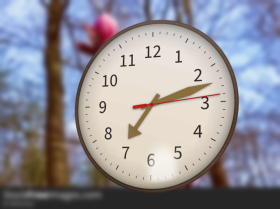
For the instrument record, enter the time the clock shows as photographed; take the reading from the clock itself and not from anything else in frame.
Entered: 7:12:14
